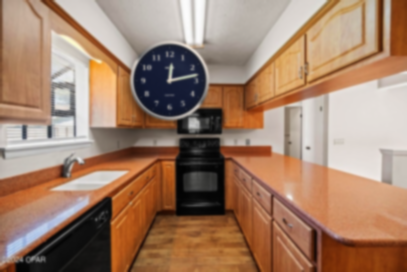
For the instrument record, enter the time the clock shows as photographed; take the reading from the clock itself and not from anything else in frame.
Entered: 12:13
